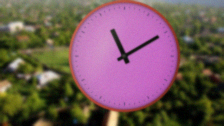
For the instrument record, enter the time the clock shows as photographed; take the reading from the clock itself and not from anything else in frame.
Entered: 11:10
